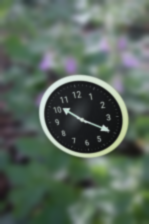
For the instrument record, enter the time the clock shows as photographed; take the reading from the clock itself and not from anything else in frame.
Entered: 10:20
